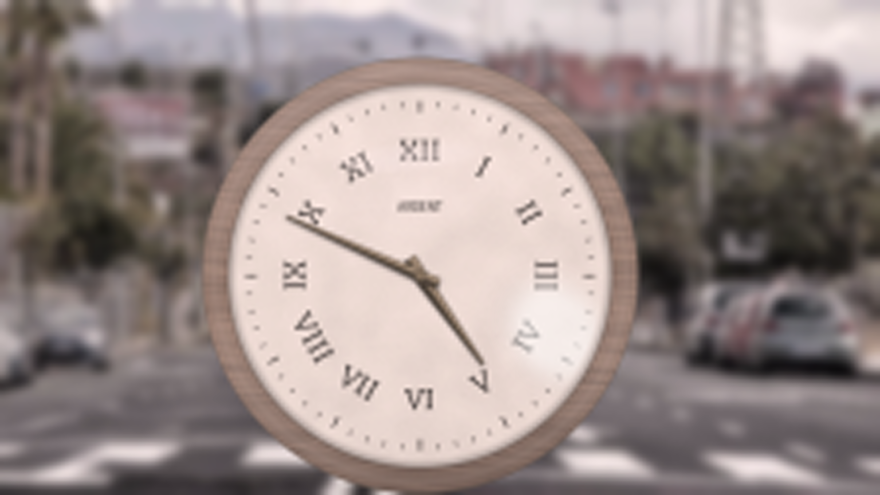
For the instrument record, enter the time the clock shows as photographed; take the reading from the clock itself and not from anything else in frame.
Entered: 4:49
